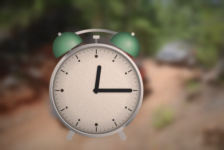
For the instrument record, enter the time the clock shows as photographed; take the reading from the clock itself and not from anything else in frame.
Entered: 12:15
